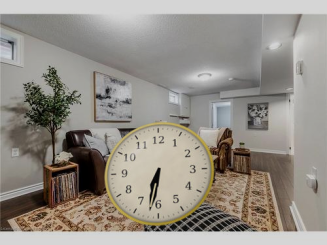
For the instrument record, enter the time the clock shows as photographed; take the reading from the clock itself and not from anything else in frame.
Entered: 6:32
